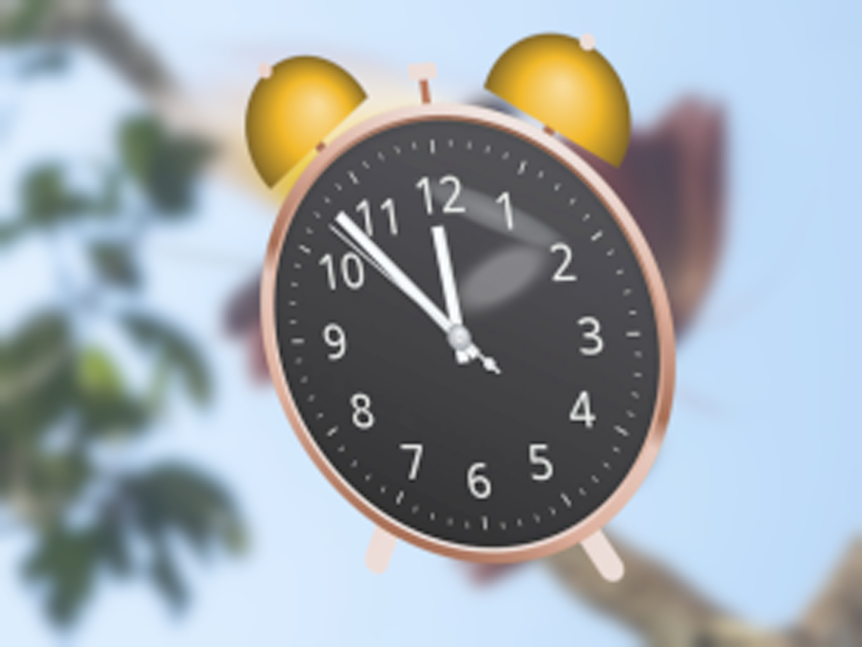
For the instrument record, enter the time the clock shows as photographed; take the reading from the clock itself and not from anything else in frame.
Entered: 11:52:52
